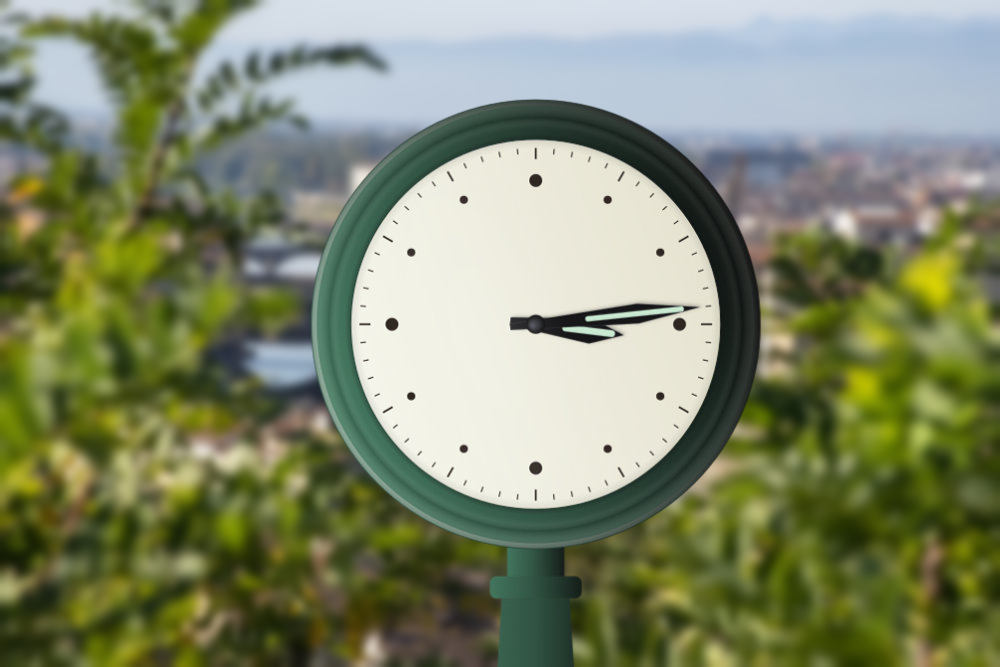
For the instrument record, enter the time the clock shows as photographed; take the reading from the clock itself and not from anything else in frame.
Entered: 3:14
